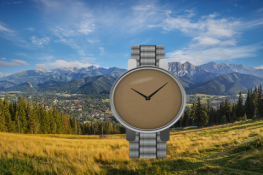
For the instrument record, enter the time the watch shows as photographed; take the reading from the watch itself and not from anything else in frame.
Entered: 10:08
